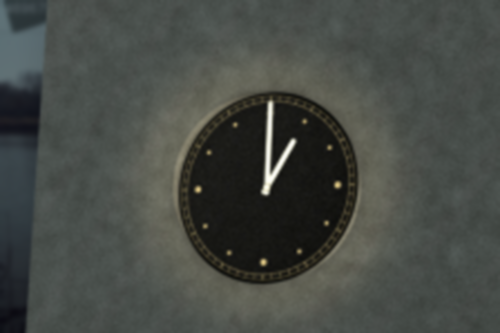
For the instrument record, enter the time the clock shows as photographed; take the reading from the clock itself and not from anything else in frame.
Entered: 1:00
